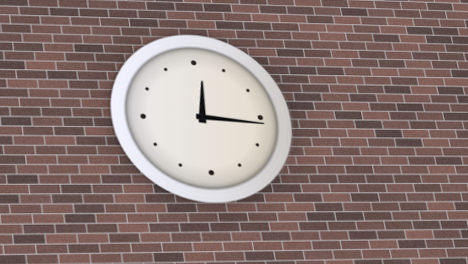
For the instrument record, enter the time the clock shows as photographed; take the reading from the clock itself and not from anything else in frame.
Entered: 12:16
